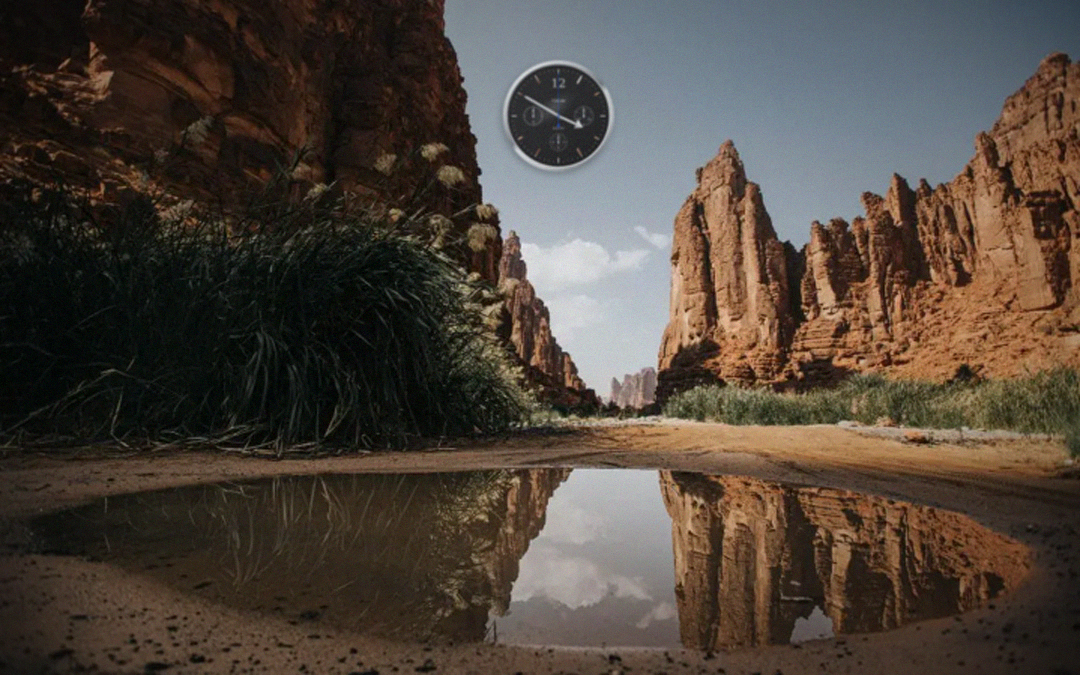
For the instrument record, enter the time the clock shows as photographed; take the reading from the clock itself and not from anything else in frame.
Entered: 3:50
